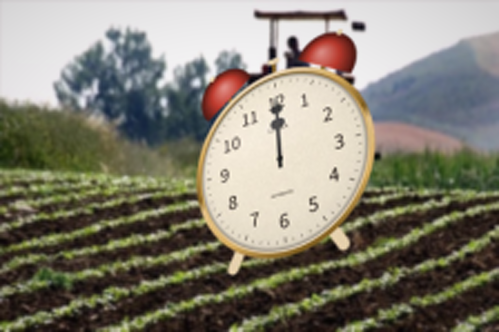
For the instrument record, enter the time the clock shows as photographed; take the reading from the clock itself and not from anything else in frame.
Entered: 12:00
